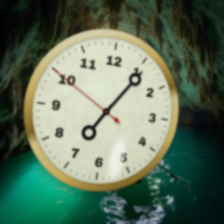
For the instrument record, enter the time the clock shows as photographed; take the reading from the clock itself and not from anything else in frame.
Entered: 7:05:50
